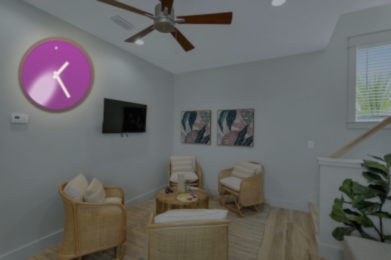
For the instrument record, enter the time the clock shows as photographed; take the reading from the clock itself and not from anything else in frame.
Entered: 1:25
